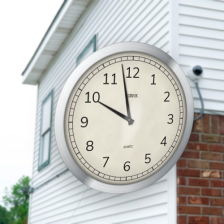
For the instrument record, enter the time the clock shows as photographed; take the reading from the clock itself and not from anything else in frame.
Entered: 9:58
